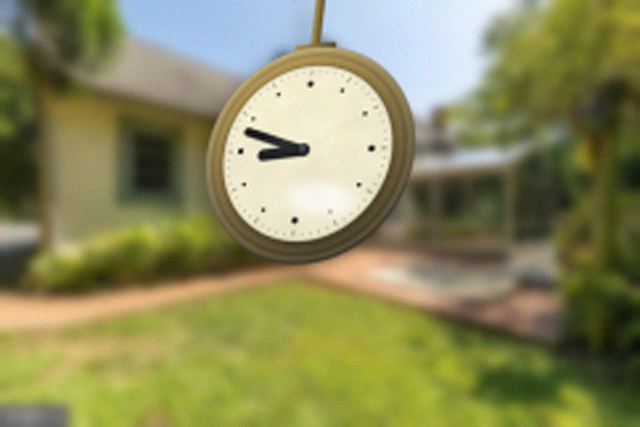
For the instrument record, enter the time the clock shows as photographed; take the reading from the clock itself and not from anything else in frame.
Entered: 8:48
